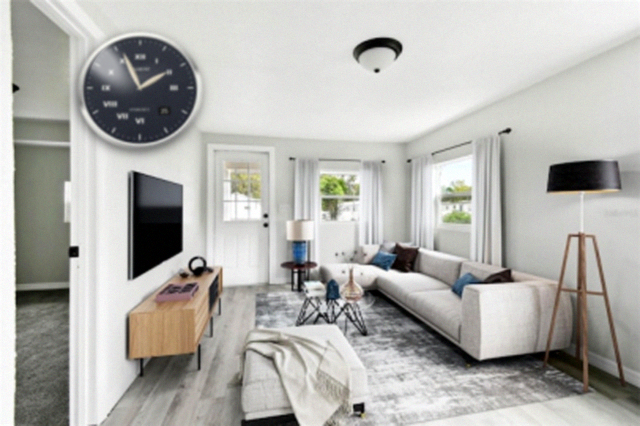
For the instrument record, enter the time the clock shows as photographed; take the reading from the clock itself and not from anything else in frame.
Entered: 1:56
